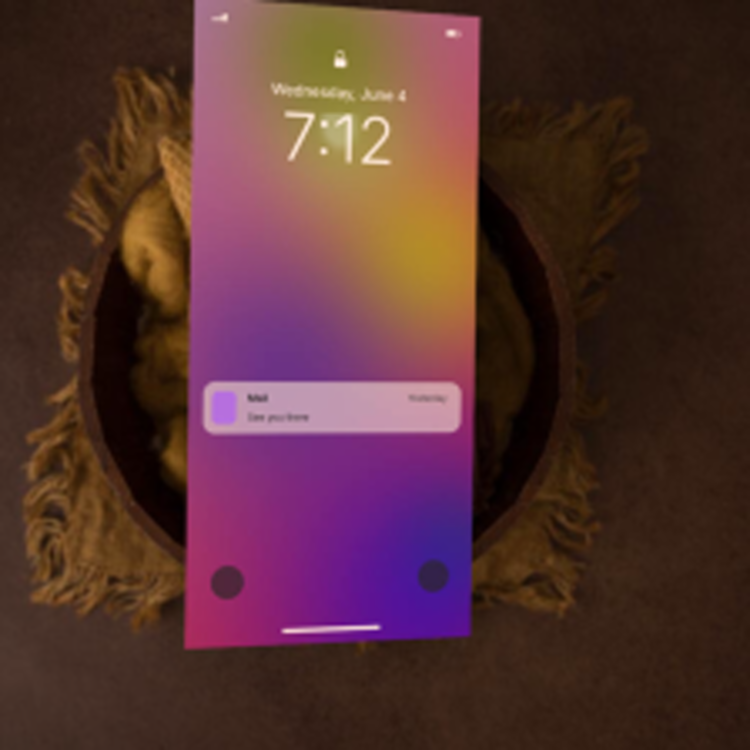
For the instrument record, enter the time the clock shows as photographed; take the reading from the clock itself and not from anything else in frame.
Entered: 7:12
